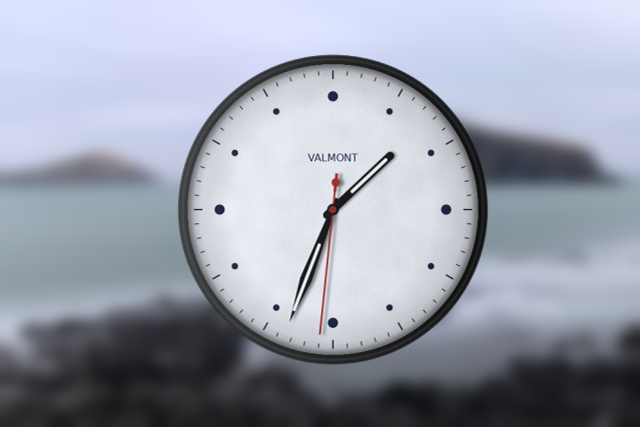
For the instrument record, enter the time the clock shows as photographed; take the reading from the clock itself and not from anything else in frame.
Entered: 1:33:31
